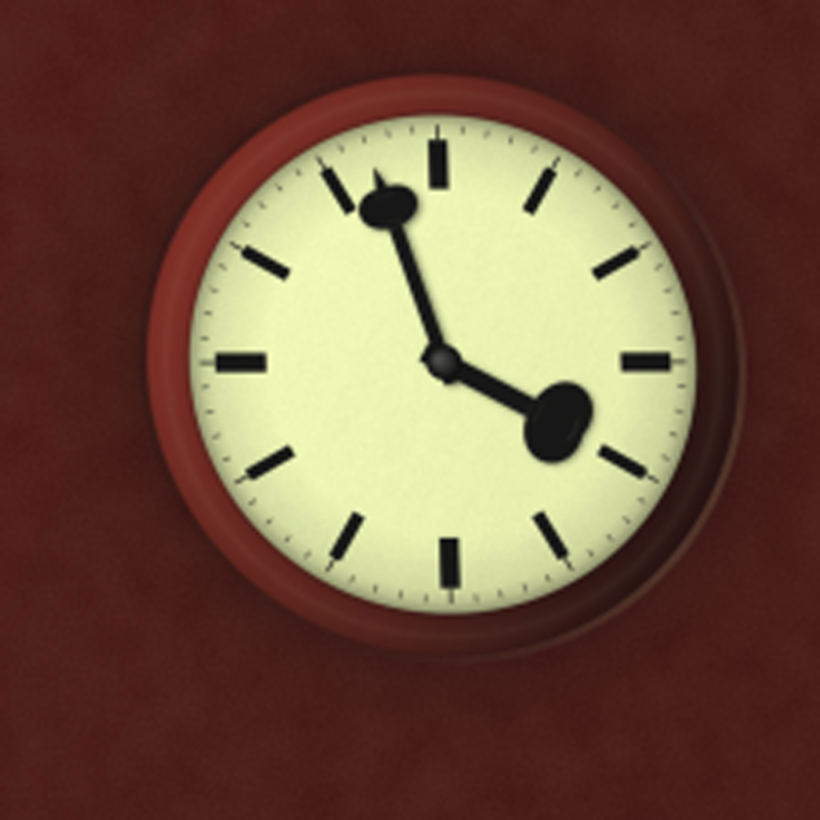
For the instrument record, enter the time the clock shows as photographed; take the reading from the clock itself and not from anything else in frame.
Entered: 3:57
